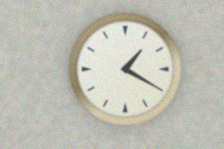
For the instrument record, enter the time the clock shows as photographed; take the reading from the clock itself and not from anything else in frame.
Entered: 1:20
